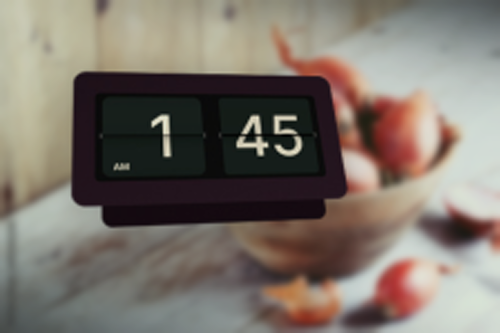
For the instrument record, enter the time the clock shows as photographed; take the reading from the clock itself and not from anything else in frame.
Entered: 1:45
